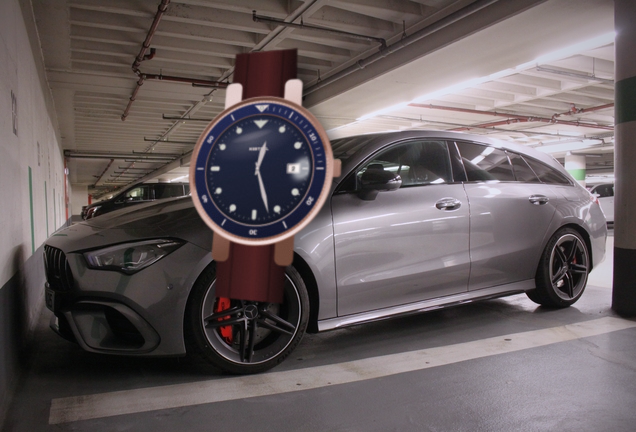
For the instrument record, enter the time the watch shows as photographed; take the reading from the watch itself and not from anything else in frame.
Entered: 12:27
